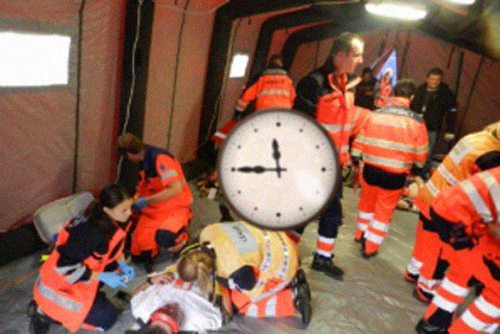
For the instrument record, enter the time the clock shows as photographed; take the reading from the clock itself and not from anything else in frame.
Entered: 11:45
